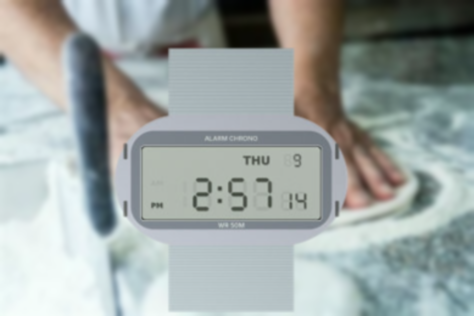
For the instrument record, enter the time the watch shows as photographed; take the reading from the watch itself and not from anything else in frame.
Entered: 2:57:14
